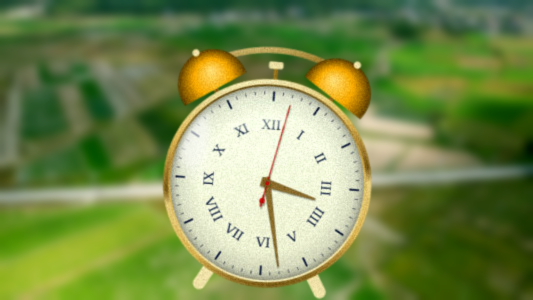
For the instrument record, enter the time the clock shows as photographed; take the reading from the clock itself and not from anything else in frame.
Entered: 3:28:02
